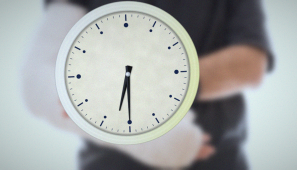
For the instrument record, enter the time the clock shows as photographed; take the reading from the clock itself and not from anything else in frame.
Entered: 6:30
